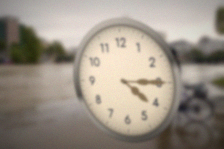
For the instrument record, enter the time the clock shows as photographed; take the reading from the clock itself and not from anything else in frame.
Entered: 4:15
